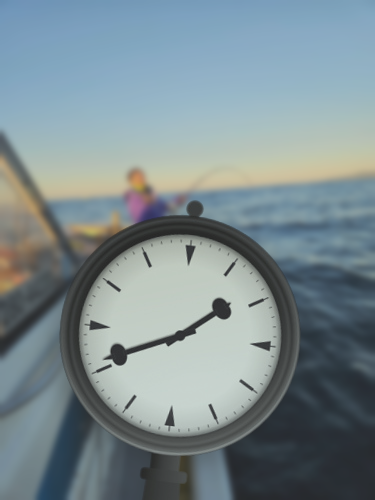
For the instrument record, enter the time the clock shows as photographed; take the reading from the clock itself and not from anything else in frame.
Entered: 1:41
